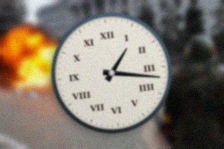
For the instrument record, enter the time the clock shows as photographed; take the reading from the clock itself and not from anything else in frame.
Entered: 1:17
